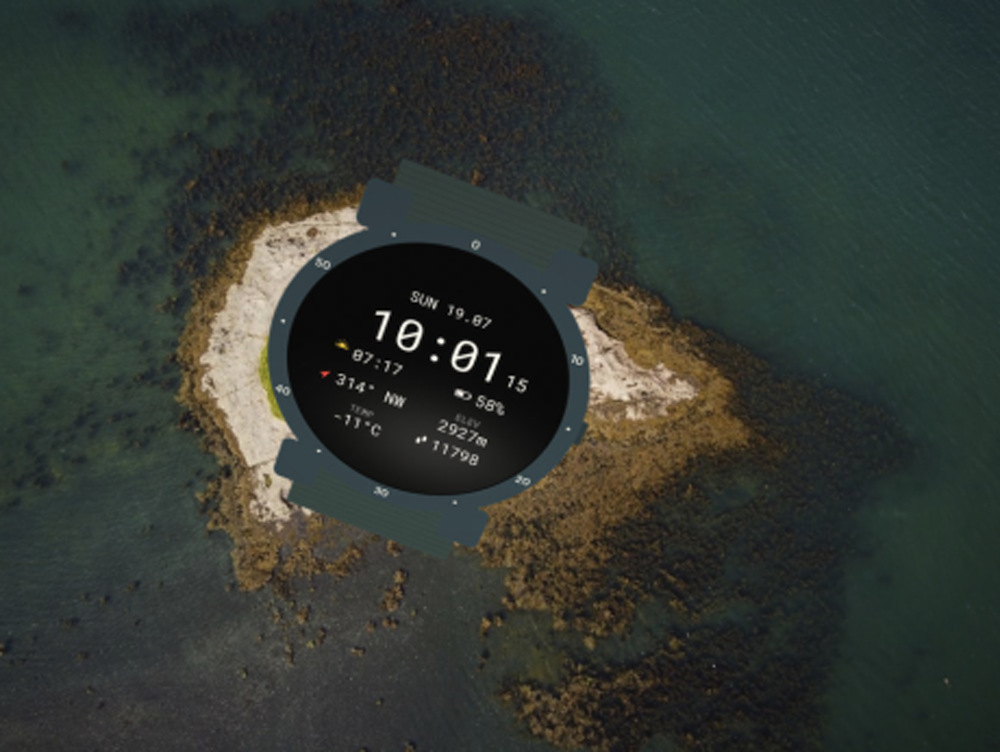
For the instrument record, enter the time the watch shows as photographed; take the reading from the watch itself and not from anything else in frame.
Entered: 10:01:15
